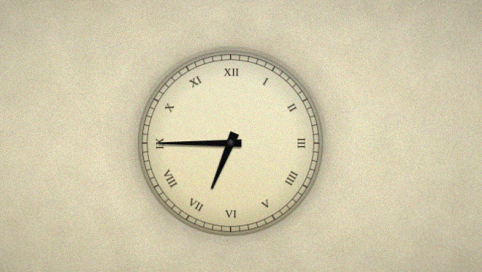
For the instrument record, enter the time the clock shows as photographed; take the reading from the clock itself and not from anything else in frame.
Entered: 6:45
